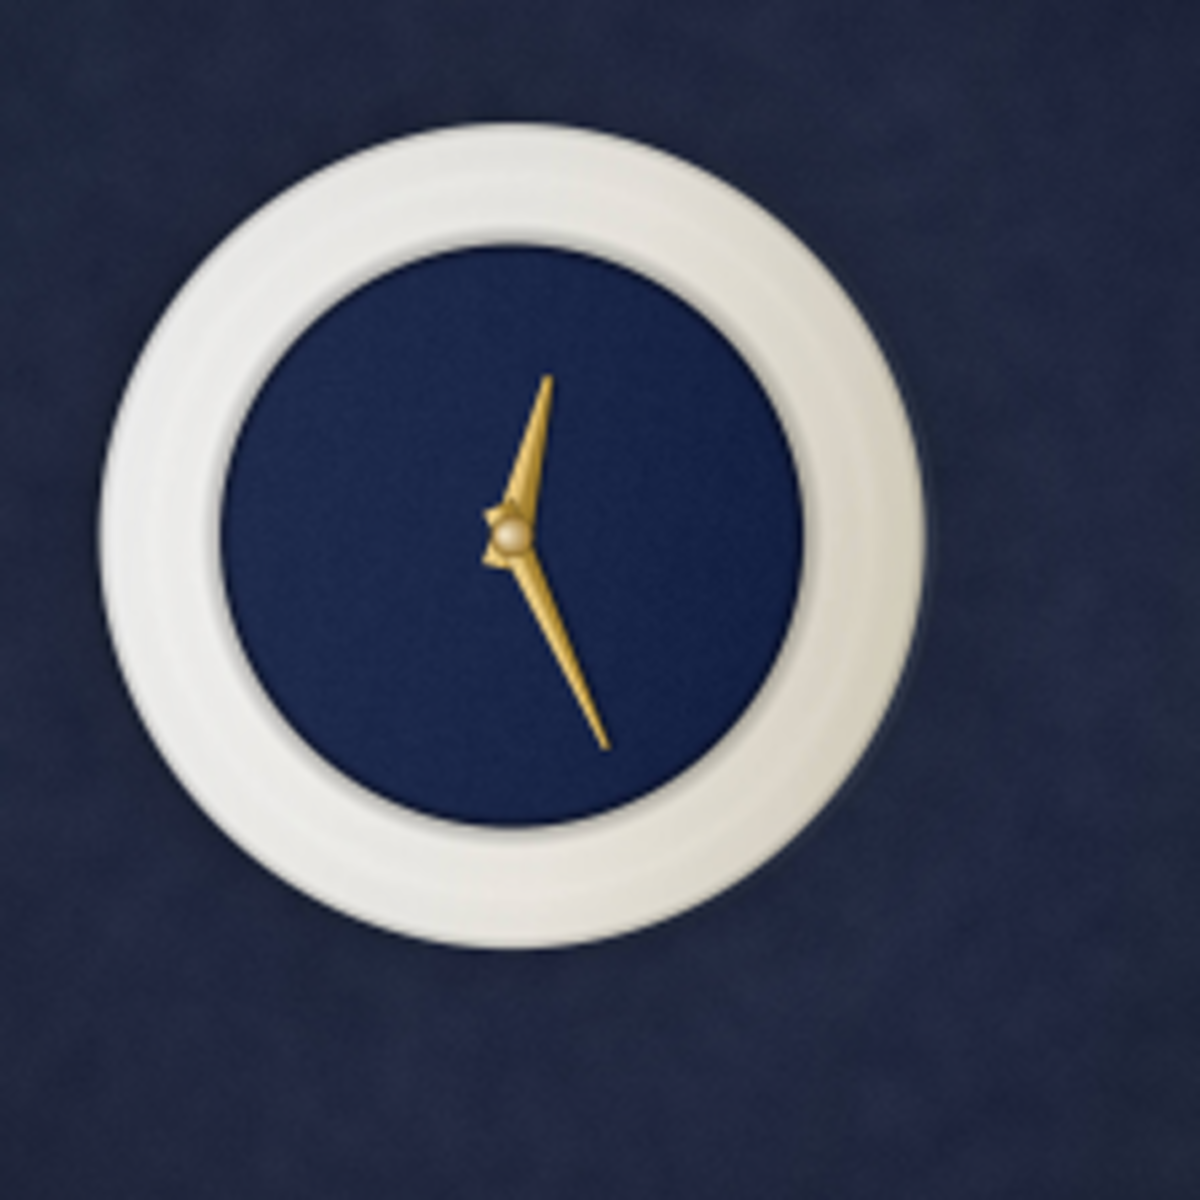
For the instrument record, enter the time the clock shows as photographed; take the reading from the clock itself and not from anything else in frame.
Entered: 12:26
